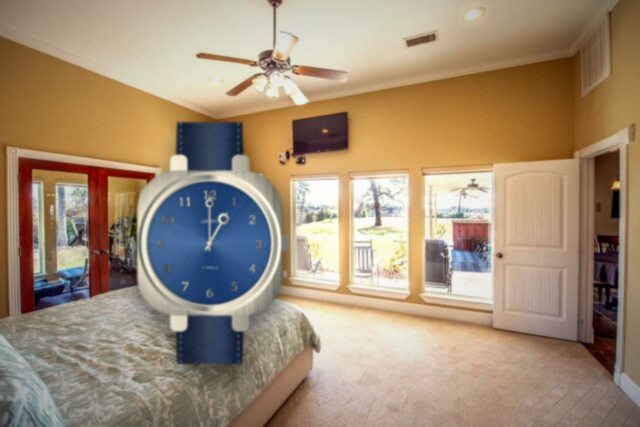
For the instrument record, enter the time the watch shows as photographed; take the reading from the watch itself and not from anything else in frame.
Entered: 1:00
